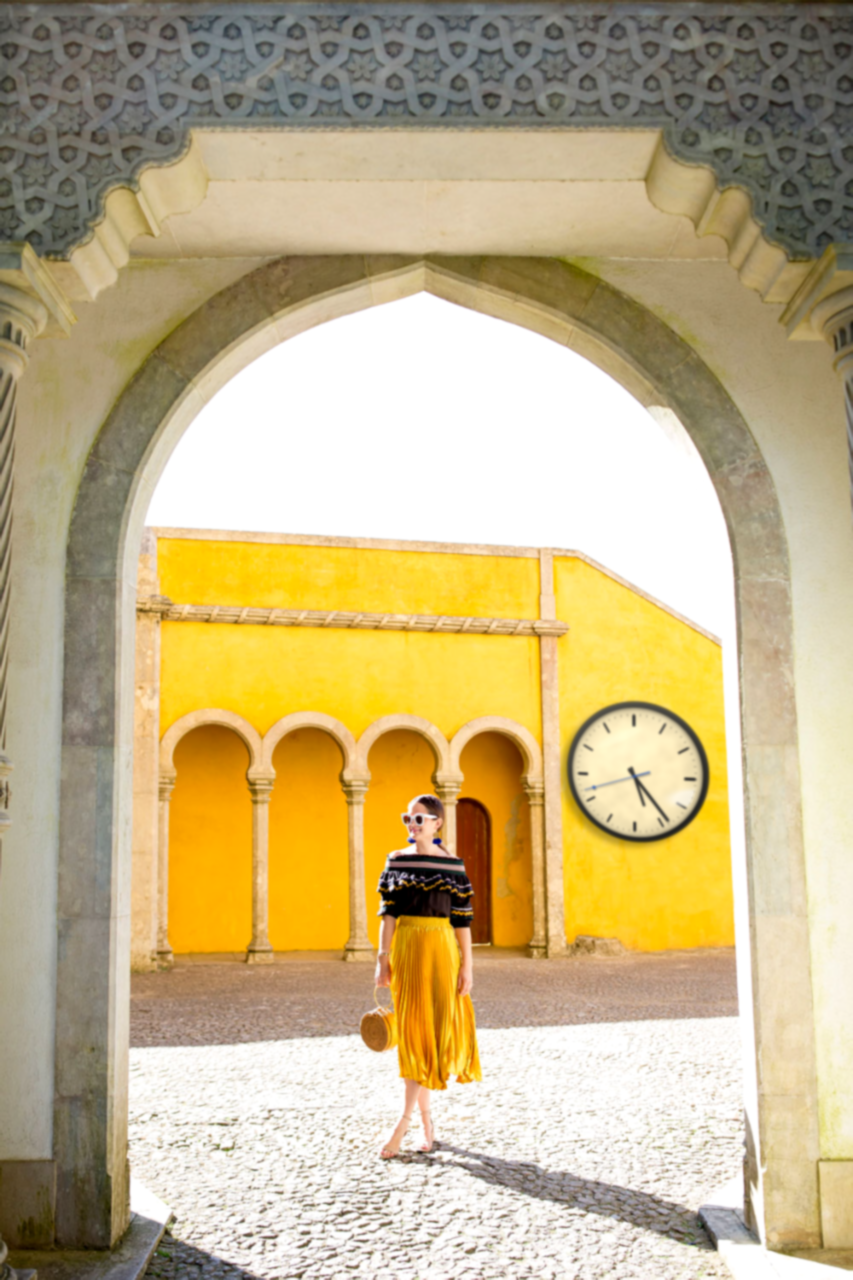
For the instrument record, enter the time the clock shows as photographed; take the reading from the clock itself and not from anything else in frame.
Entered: 5:23:42
